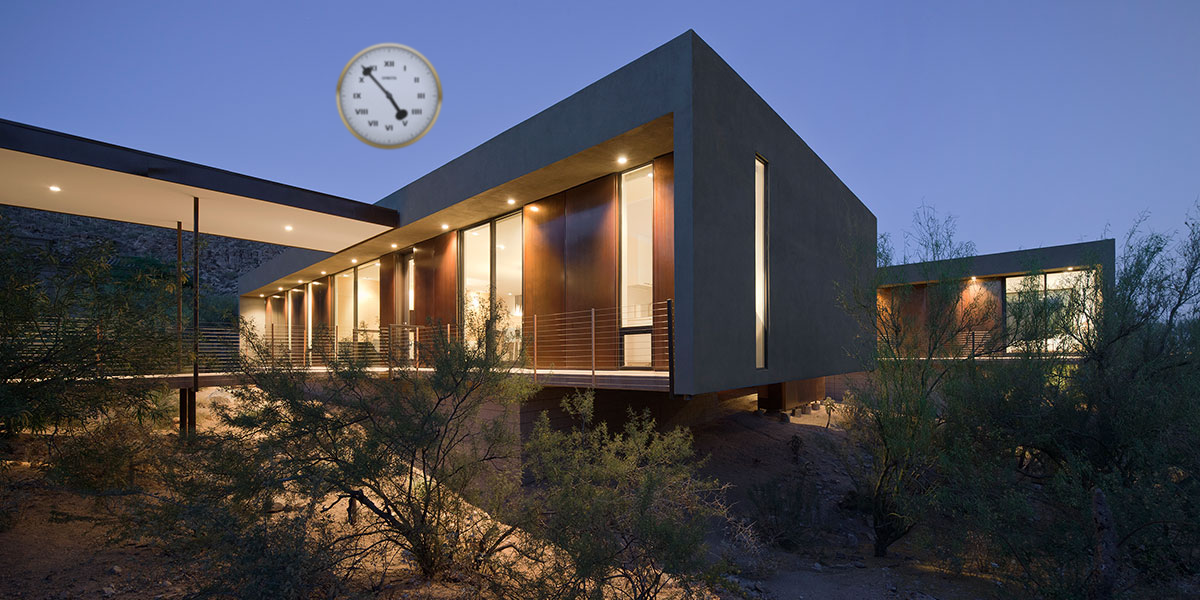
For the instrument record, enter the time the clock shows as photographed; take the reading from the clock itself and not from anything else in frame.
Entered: 4:53
